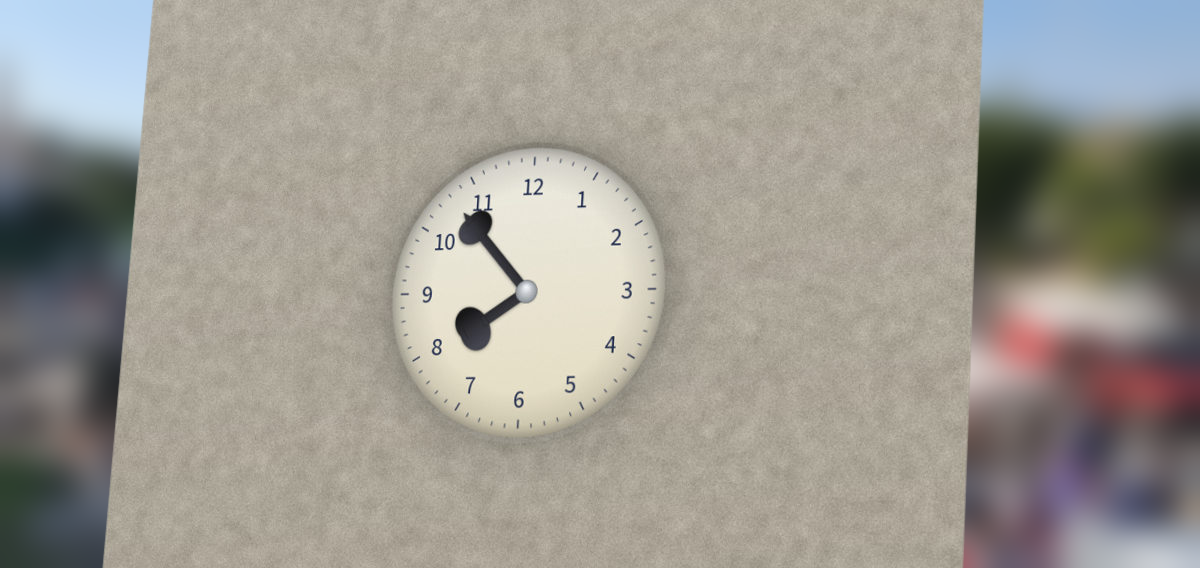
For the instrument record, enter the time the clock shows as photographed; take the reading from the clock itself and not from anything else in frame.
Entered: 7:53
